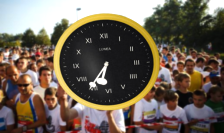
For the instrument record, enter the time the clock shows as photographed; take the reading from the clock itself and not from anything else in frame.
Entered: 6:36
